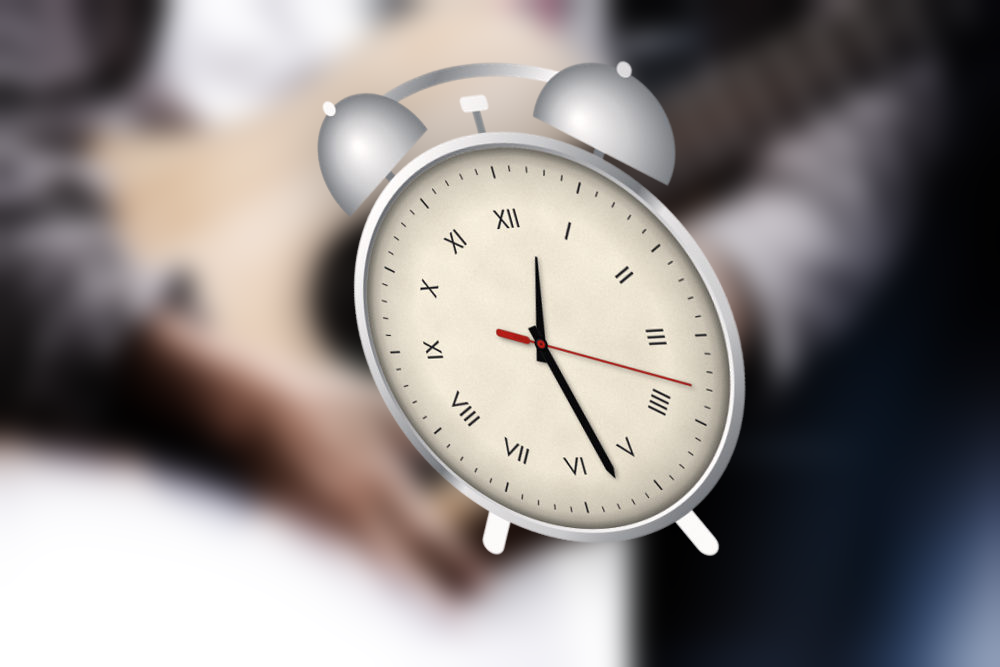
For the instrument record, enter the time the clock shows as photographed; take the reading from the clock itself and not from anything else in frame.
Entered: 12:27:18
